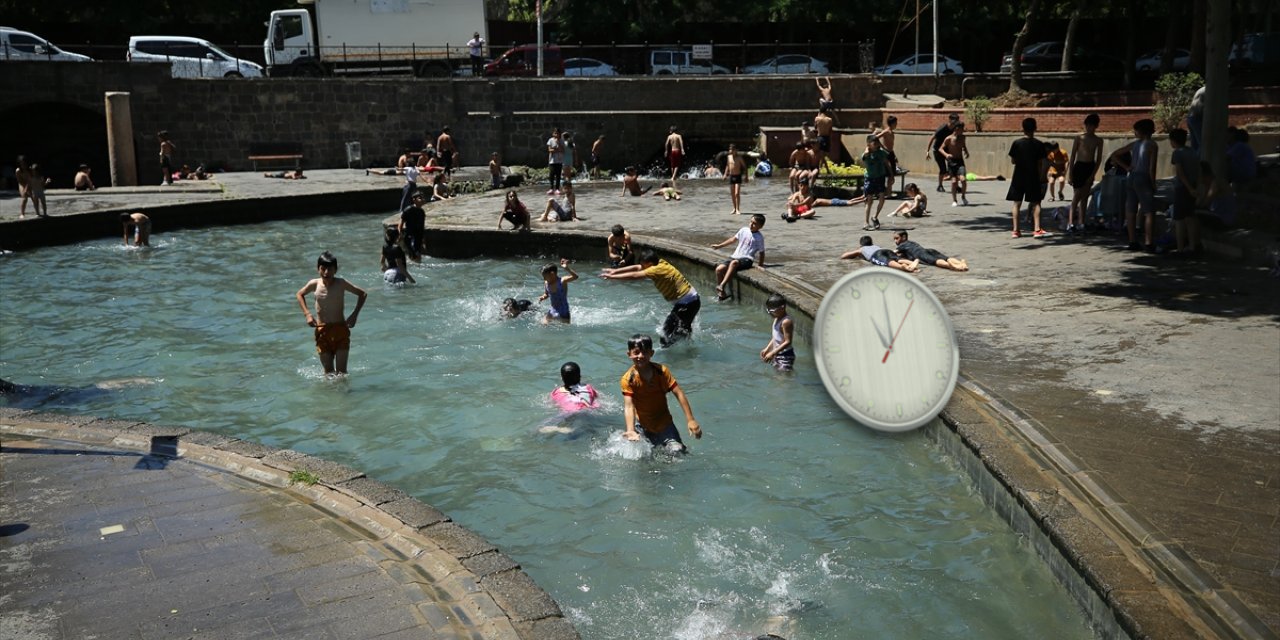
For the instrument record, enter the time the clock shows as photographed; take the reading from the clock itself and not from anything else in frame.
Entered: 11:00:06
